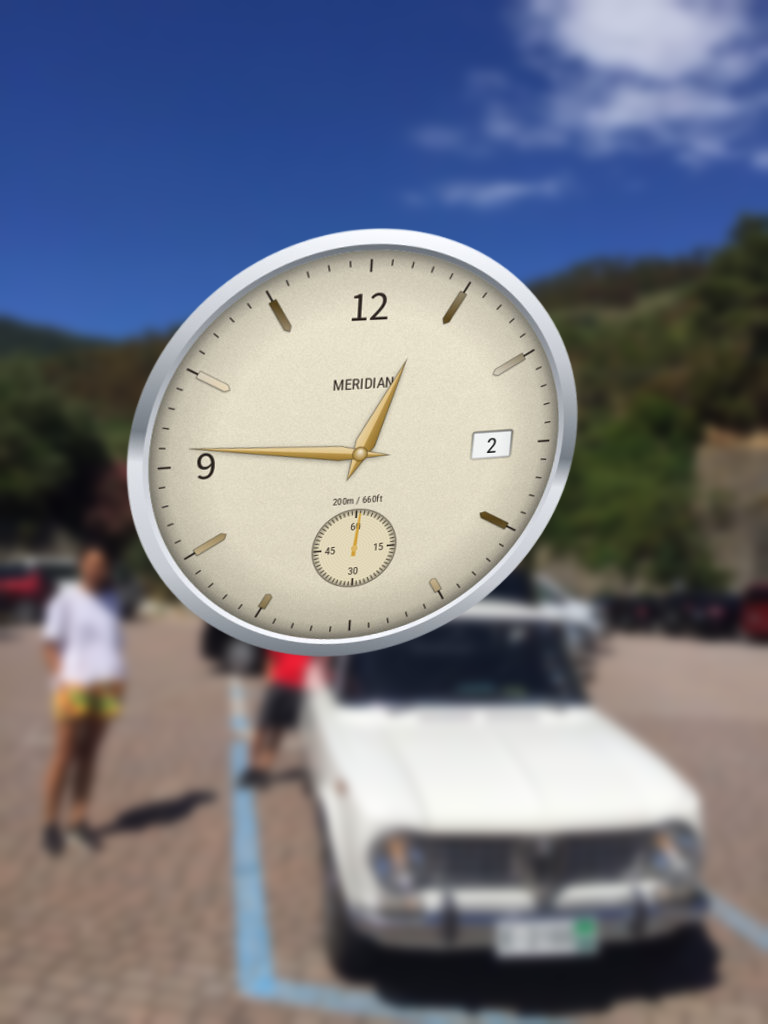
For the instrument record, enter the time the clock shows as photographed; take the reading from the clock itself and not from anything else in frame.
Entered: 12:46:01
